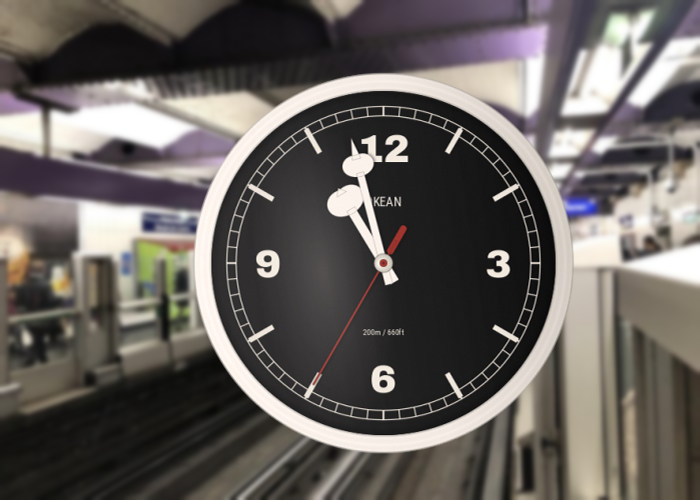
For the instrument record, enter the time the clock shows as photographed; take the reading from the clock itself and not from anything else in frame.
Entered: 10:57:35
